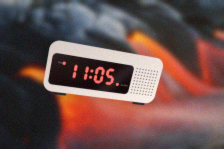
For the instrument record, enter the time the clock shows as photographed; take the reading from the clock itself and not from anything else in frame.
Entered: 11:05
